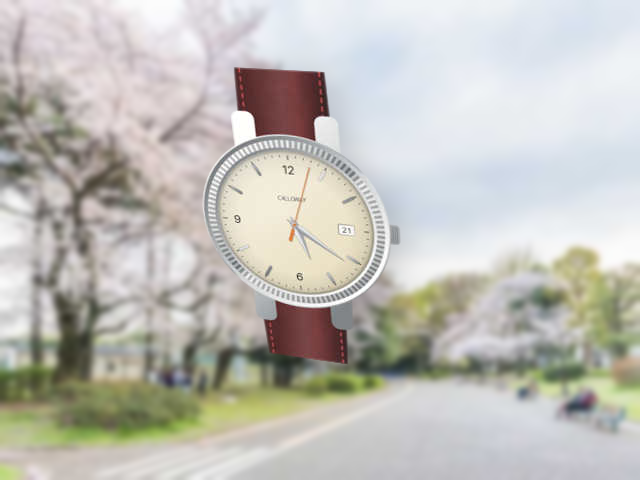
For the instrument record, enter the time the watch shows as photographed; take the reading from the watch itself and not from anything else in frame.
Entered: 5:21:03
